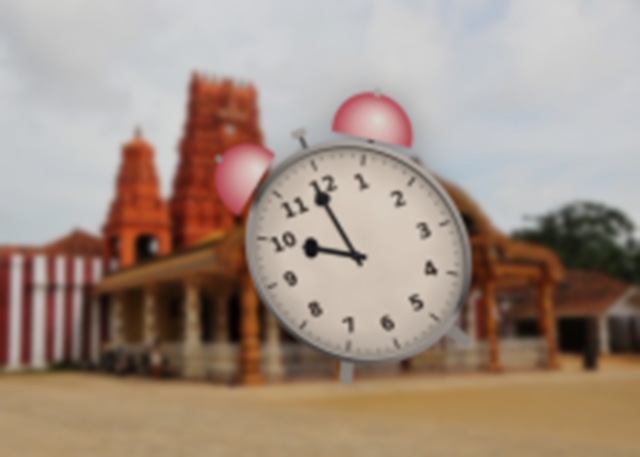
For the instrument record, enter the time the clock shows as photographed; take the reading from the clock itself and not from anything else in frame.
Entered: 9:59
